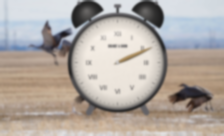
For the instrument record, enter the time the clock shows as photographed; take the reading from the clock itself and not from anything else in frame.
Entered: 2:11
